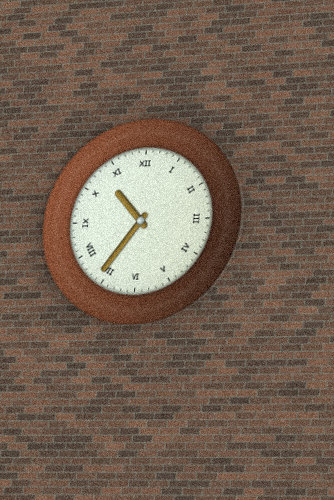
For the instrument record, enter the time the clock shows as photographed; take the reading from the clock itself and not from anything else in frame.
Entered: 10:36
